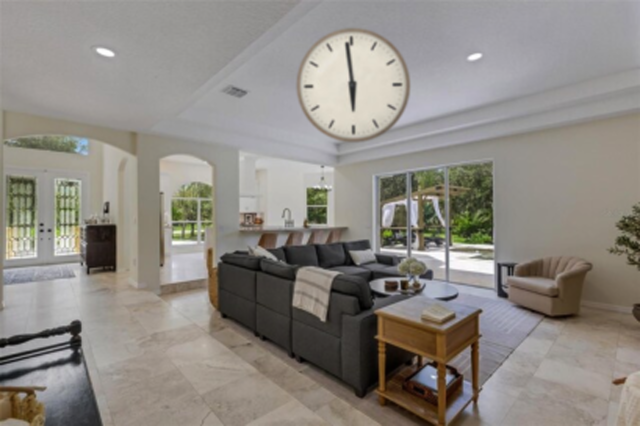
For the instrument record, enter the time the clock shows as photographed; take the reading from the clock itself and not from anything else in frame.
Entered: 5:59
